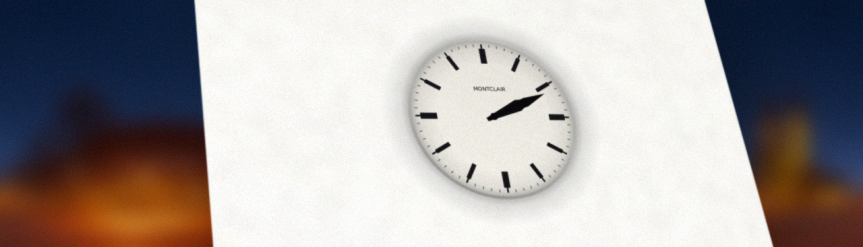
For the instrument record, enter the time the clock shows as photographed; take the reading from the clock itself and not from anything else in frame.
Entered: 2:11
